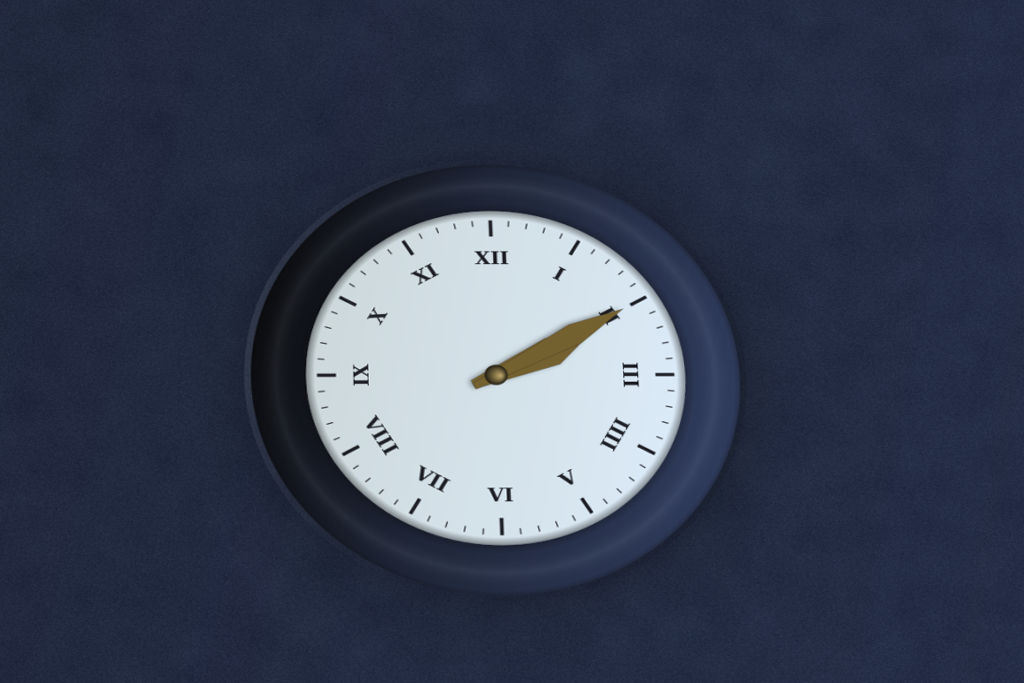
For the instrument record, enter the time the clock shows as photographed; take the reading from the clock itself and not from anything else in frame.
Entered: 2:10
